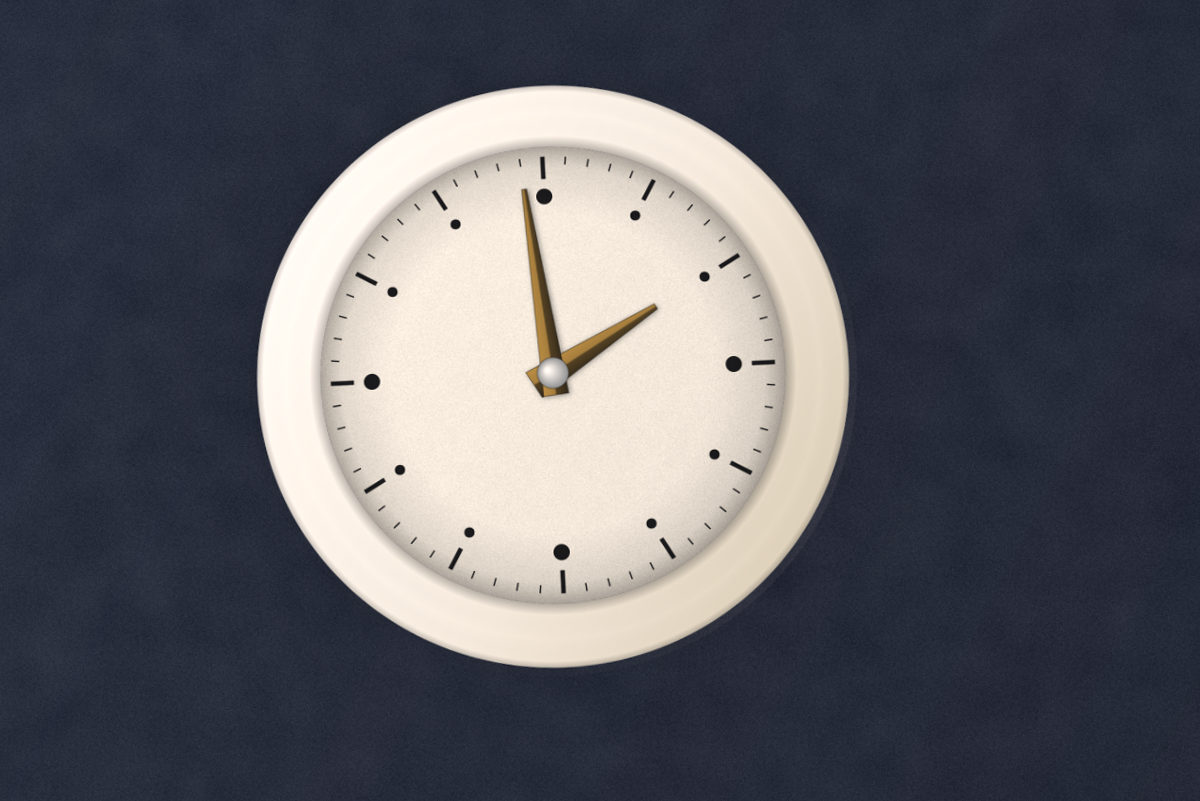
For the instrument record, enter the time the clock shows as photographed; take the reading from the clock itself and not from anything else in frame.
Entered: 1:59
